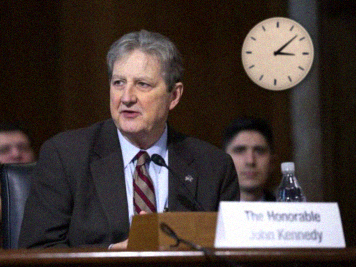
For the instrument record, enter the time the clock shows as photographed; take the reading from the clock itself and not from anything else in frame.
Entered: 3:08
